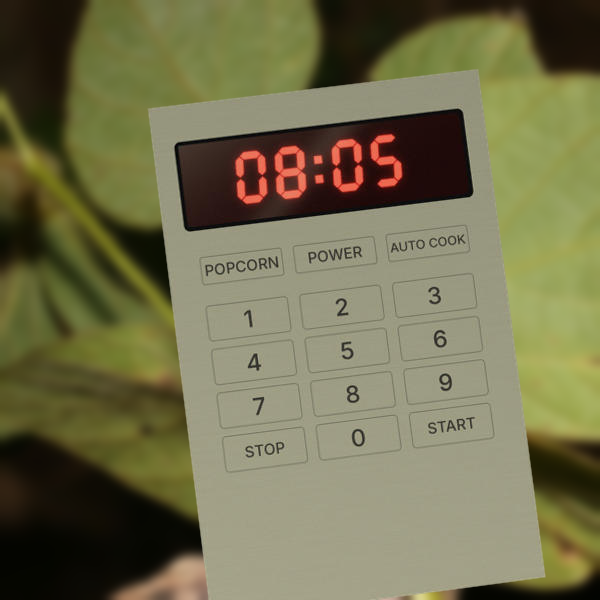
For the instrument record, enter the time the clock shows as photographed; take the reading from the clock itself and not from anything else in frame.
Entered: 8:05
